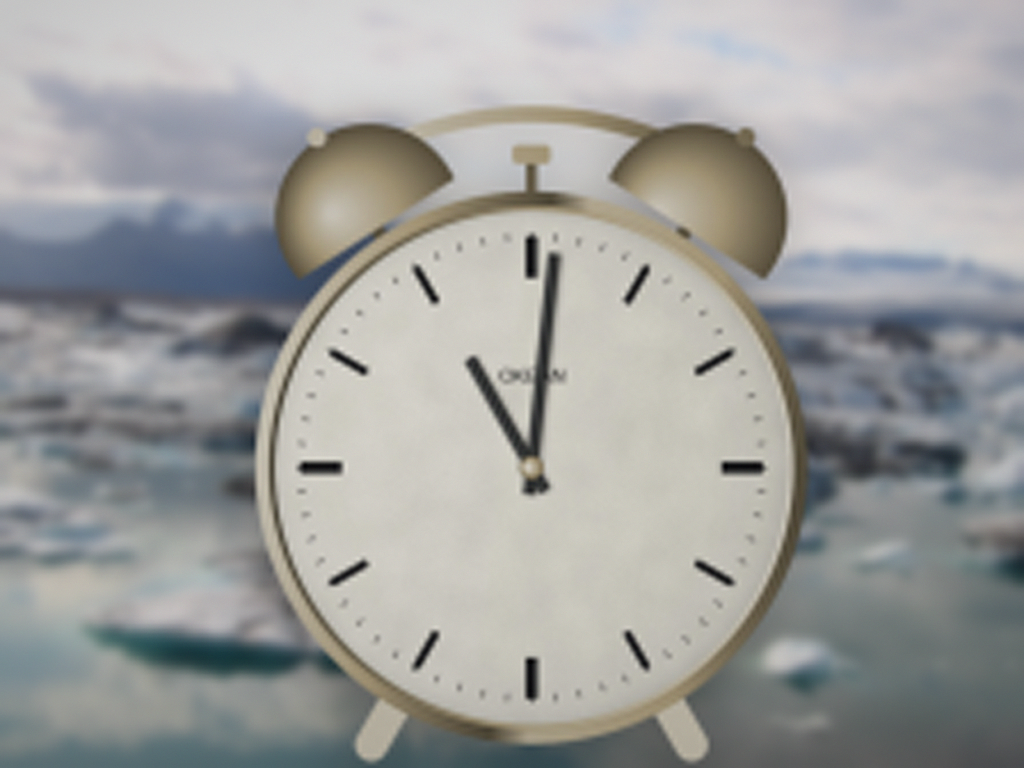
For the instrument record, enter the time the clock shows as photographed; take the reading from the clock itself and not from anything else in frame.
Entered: 11:01
